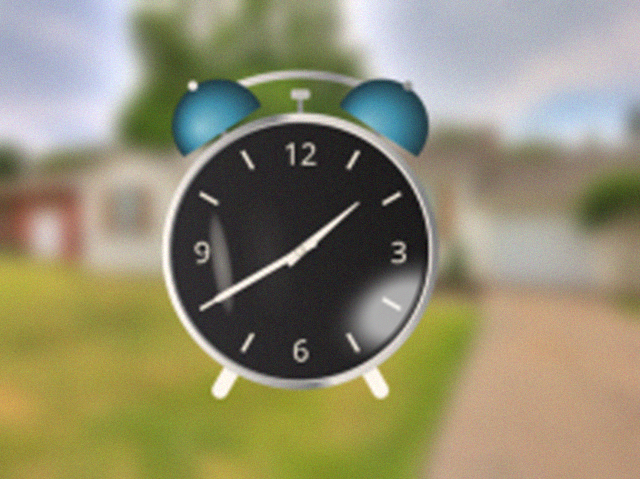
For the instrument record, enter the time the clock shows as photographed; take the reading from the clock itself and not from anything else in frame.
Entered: 1:40
